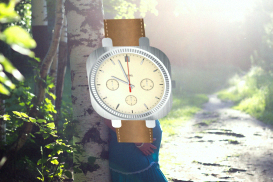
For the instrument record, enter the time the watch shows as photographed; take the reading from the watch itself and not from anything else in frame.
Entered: 9:57
